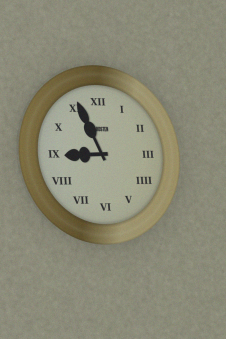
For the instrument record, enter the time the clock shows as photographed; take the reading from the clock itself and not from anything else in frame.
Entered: 8:56
